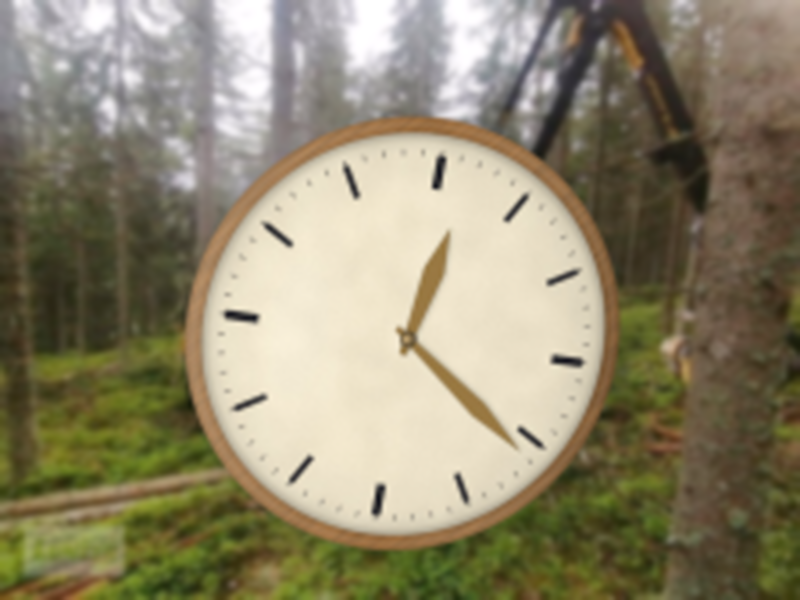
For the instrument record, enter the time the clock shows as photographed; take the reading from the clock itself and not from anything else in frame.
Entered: 12:21
